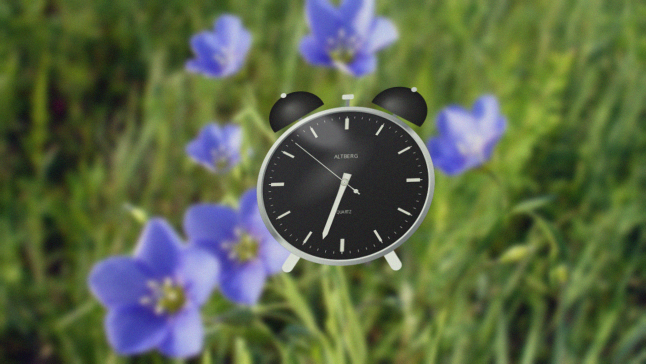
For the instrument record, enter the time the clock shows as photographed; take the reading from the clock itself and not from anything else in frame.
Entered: 6:32:52
